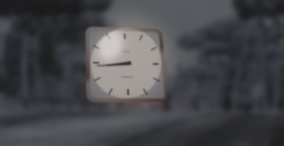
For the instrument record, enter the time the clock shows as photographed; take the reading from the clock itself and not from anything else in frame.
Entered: 8:44
